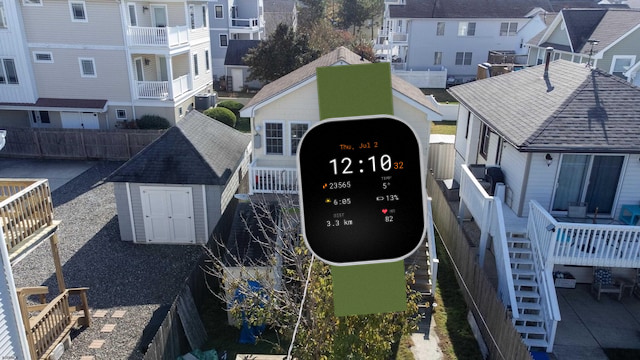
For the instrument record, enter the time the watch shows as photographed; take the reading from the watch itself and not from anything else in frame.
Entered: 12:10:32
